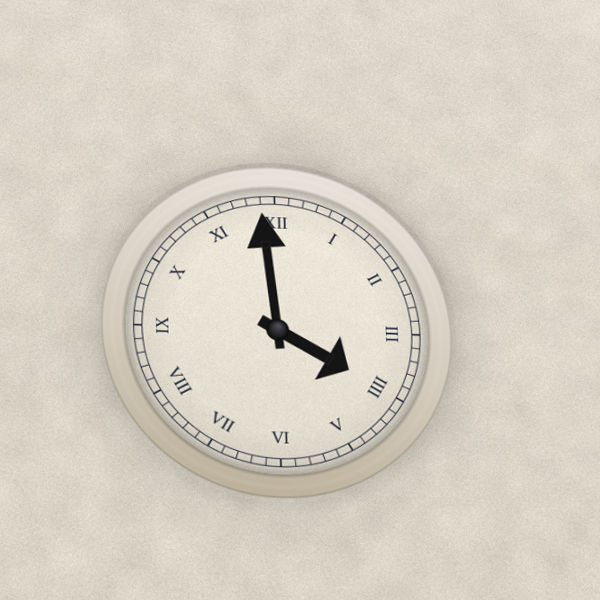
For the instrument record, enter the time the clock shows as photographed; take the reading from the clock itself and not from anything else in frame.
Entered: 3:59
